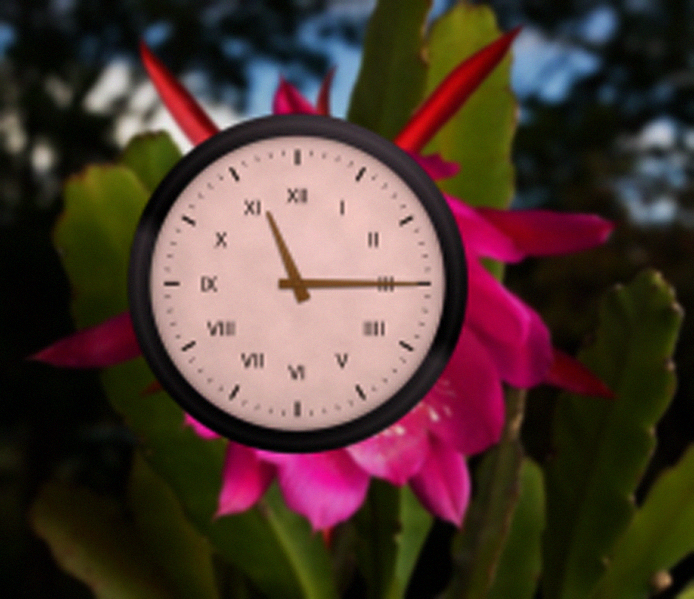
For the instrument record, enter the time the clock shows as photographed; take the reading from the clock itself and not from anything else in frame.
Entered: 11:15
